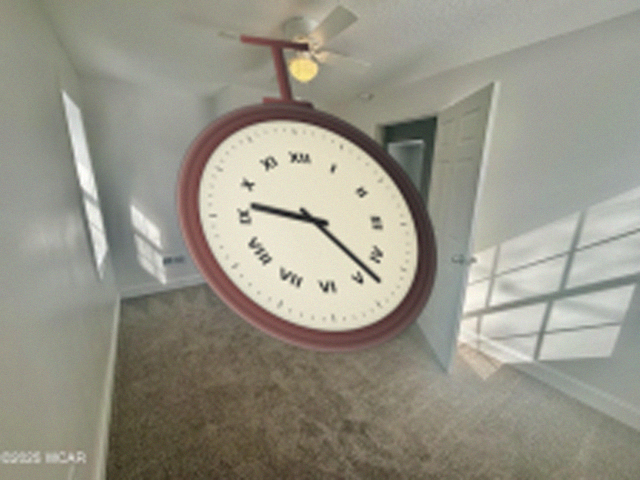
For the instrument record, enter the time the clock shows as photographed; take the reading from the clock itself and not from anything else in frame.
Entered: 9:23
